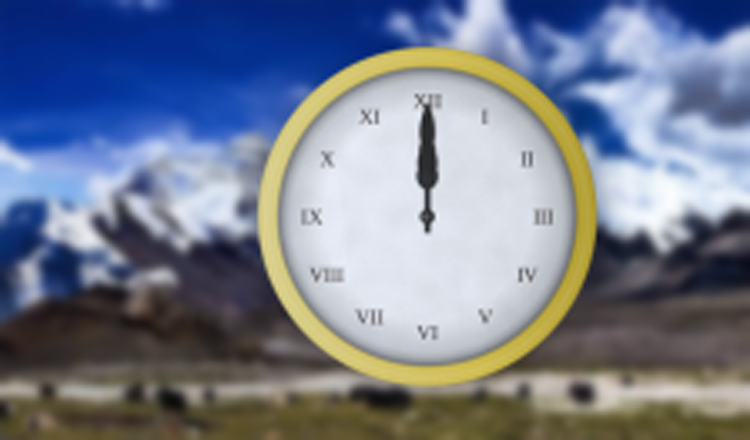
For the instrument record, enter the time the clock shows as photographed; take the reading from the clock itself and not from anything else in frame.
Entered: 12:00
